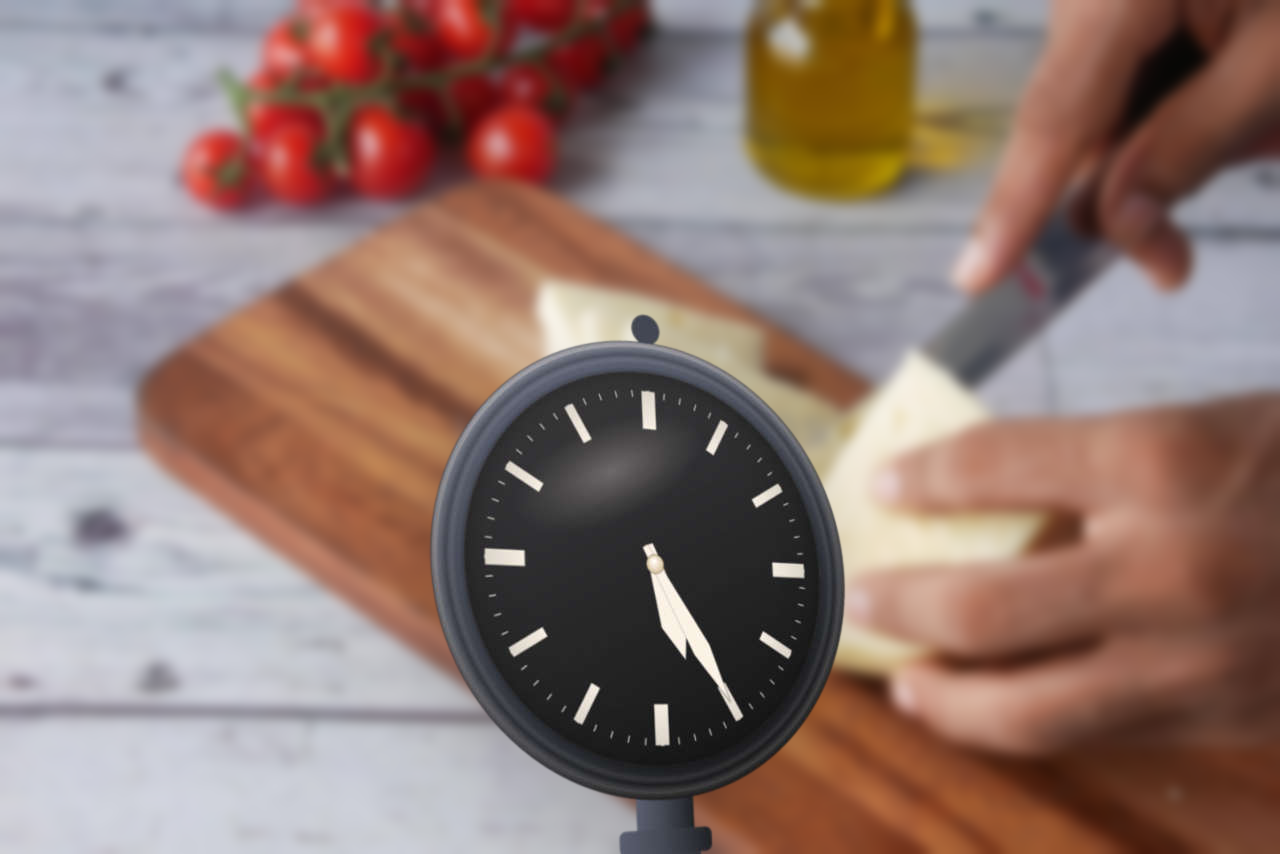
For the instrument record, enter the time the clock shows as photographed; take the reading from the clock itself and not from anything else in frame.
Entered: 5:25
